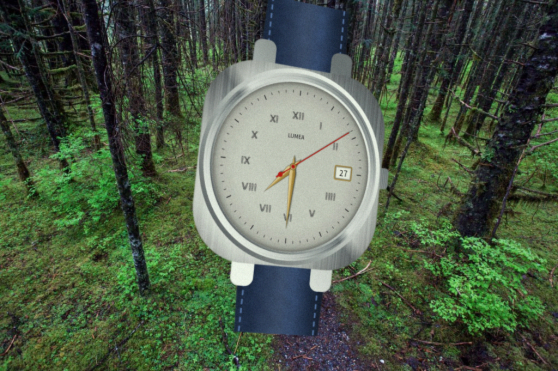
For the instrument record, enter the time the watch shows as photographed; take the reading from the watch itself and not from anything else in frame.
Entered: 7:30:09
